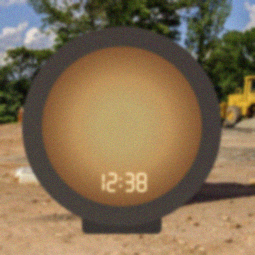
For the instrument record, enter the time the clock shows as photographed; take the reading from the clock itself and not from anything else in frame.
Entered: 12:38
